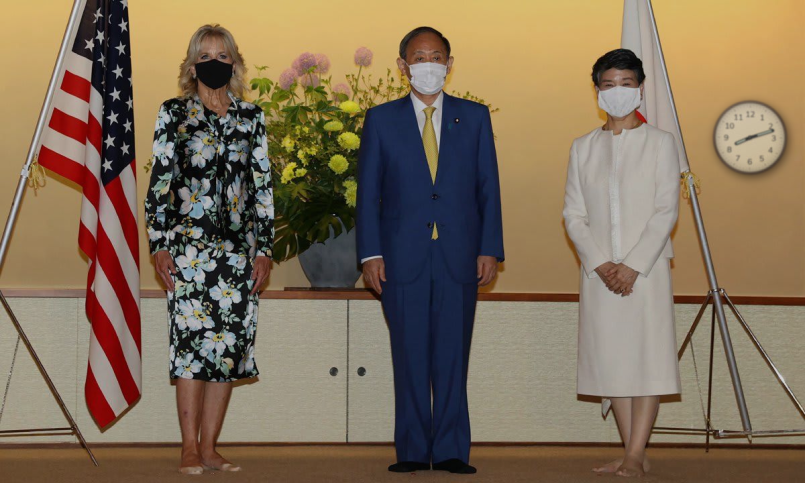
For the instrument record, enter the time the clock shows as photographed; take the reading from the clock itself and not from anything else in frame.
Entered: 8:12
